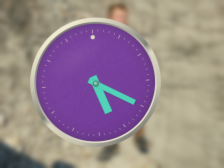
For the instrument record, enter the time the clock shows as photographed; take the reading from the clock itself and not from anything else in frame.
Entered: 5:20
